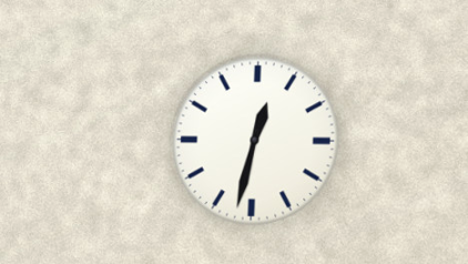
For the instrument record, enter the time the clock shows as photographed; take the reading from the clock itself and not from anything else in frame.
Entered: 12:32
